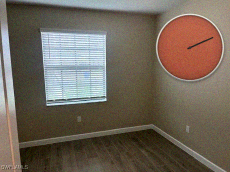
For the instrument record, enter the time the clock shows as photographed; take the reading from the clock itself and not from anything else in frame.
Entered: 2:11
